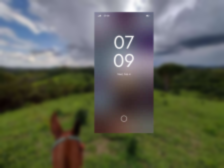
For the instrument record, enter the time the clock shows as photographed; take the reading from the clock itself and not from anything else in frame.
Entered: 7:09
